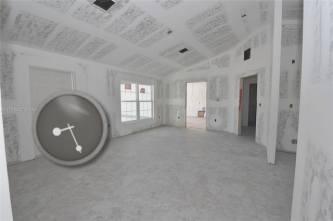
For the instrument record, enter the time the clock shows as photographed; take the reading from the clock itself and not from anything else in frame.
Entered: 8:26
